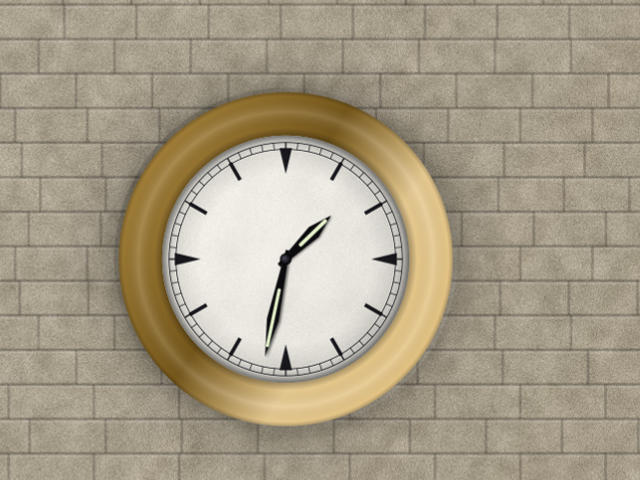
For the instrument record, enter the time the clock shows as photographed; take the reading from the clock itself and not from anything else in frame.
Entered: 1:32
